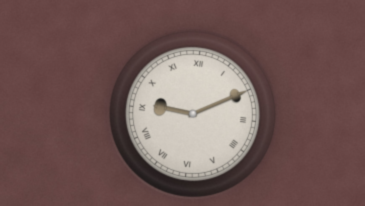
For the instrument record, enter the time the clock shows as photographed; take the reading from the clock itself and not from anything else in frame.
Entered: 9:10
